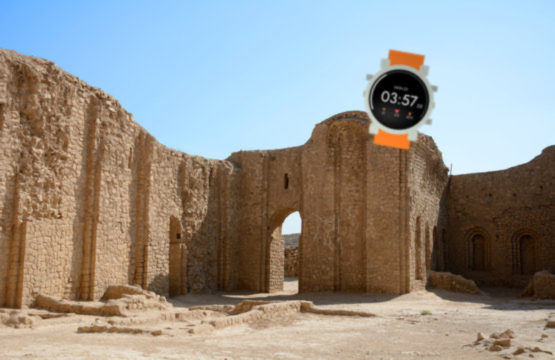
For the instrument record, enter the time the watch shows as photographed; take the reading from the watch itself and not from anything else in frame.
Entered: 3:57
